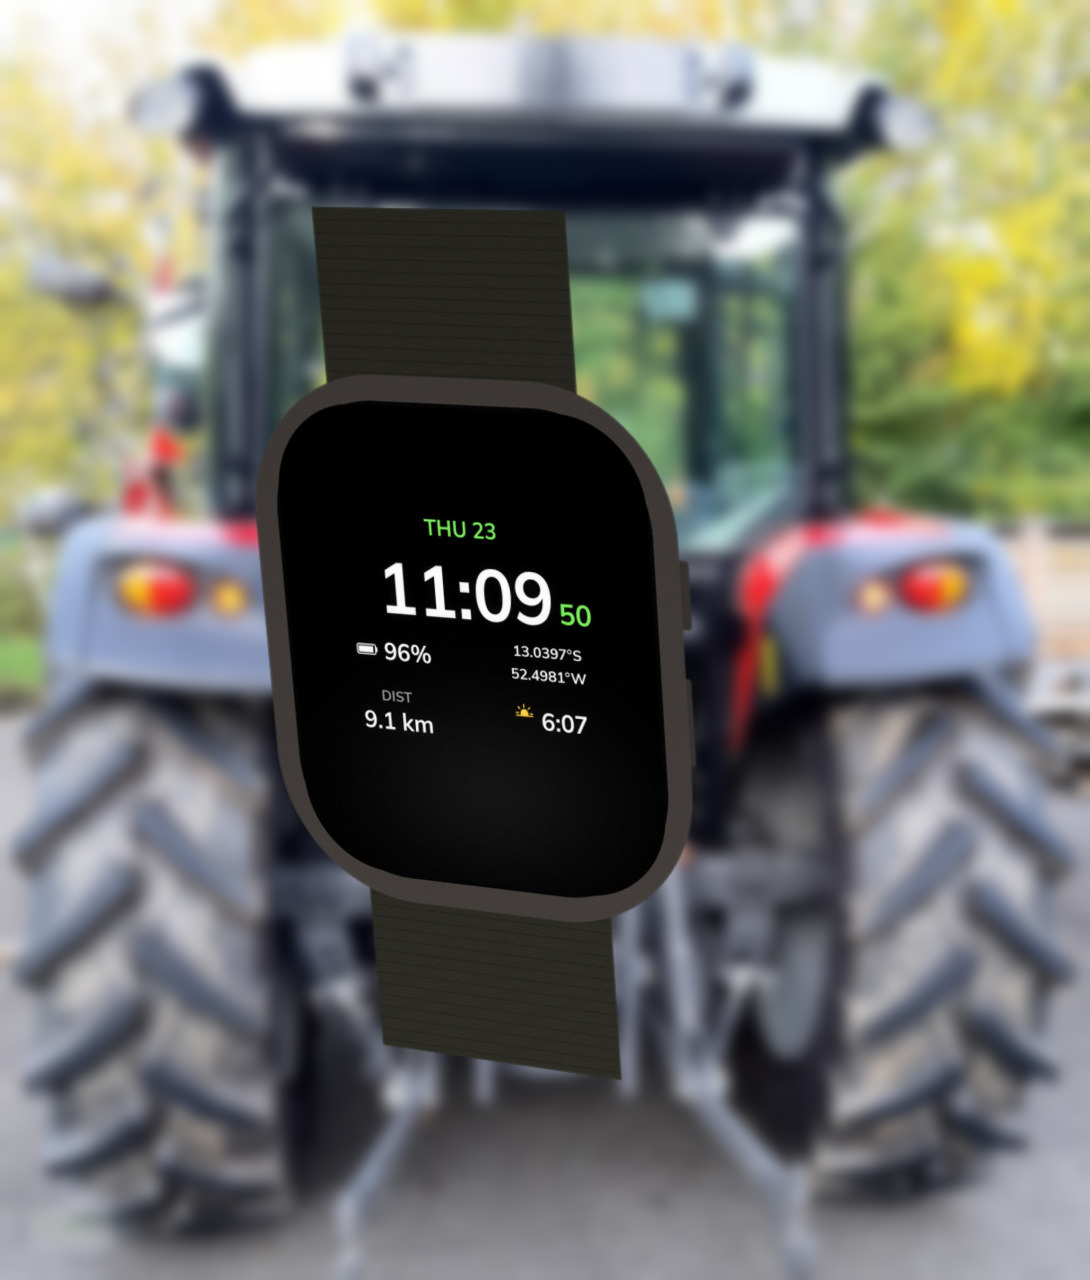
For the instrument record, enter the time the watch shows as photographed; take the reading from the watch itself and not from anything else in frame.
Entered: 11:09:50
